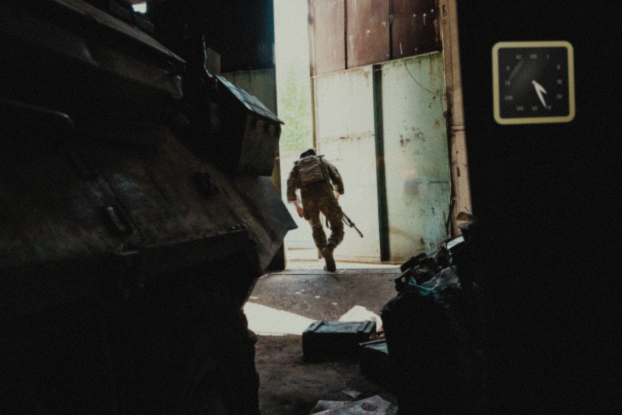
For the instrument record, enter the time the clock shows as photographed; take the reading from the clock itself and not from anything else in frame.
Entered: 4:26
